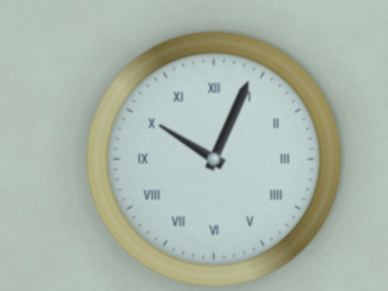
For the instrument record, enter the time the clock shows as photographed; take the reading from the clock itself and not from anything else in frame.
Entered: 10:04
